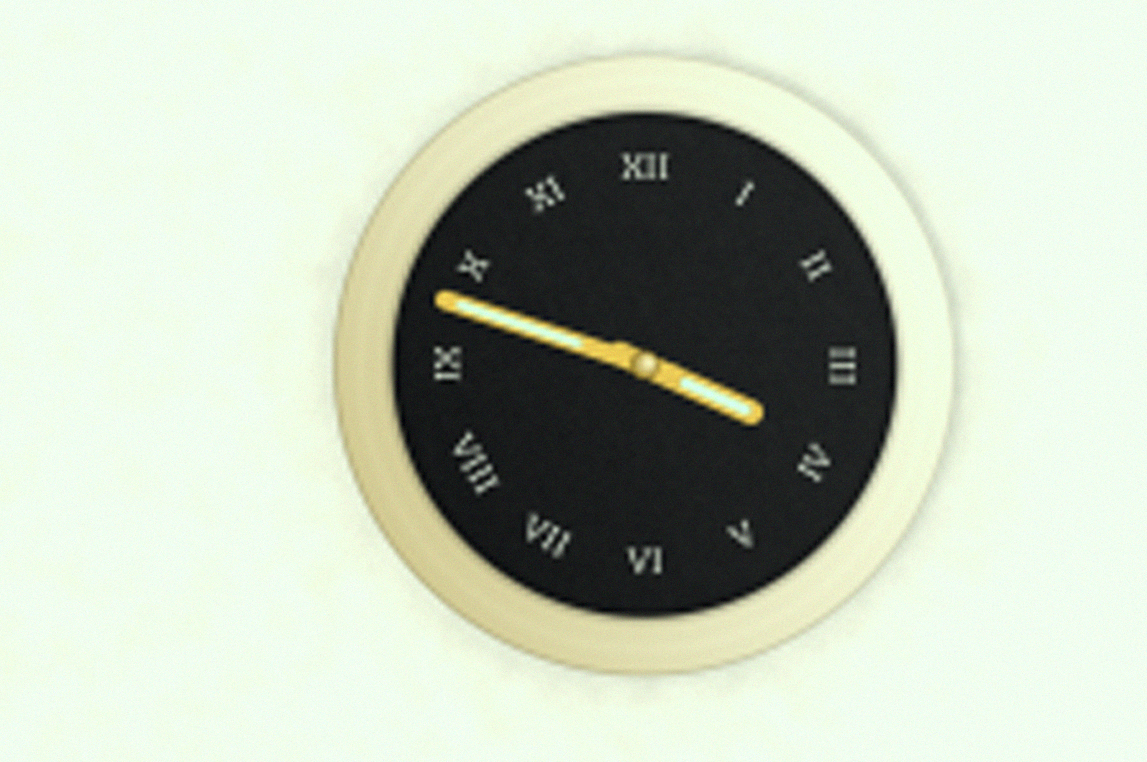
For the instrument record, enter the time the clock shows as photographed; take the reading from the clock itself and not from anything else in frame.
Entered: 3:48
